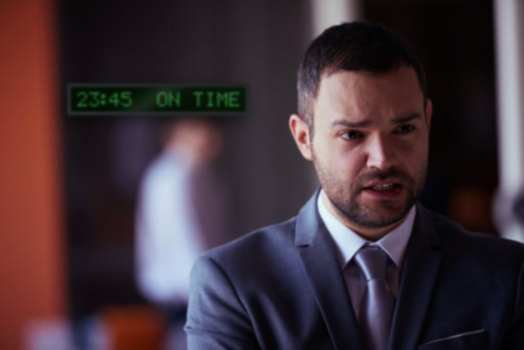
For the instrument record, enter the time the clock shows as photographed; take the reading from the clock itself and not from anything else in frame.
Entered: 23:45
